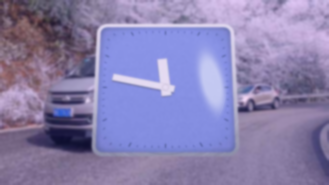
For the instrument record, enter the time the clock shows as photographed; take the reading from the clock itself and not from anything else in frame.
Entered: 11:47
